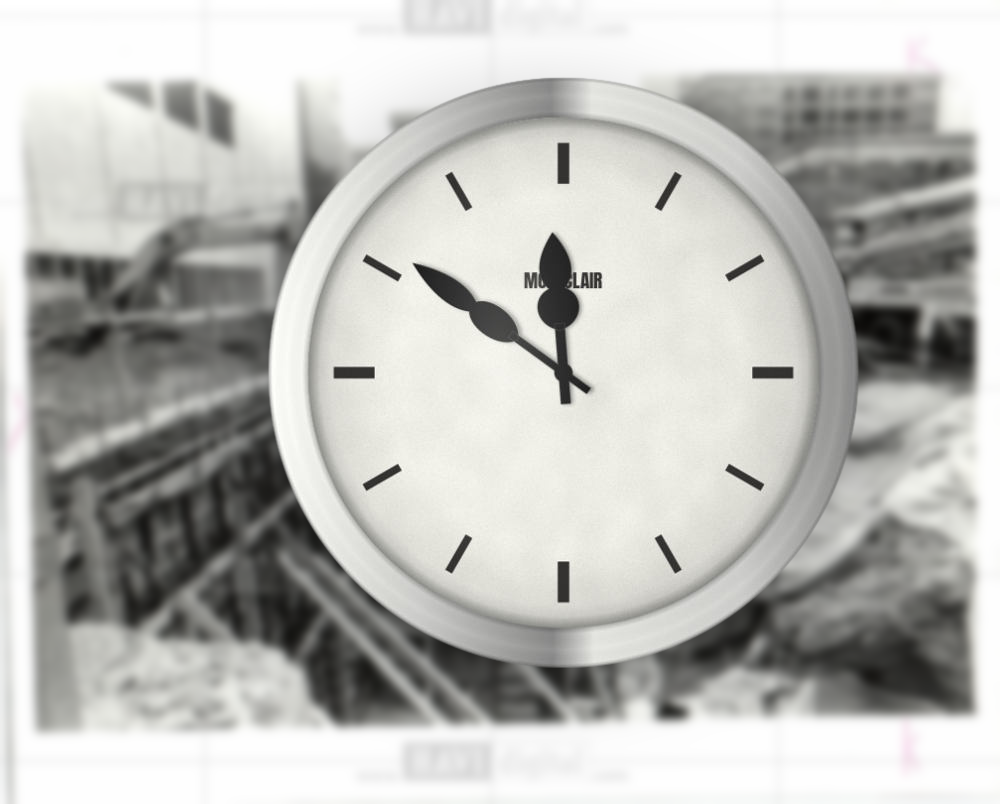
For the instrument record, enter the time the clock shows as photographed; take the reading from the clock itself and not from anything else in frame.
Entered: 11:51
